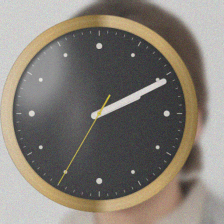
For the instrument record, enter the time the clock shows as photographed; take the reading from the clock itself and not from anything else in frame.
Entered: 2:10:35
